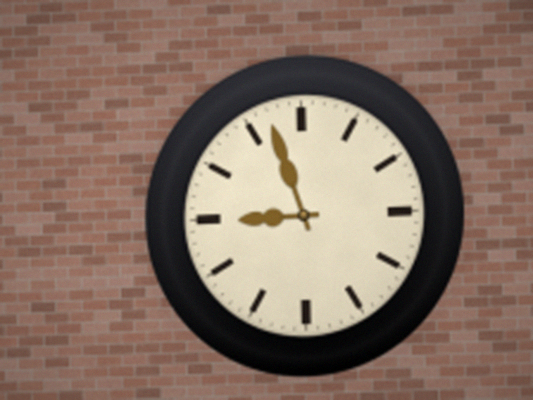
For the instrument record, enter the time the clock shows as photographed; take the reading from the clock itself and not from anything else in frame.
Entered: 8:57
